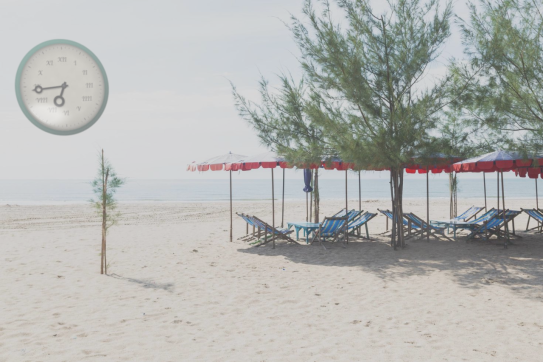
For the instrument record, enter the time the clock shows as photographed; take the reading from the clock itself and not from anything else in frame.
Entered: 6:44
